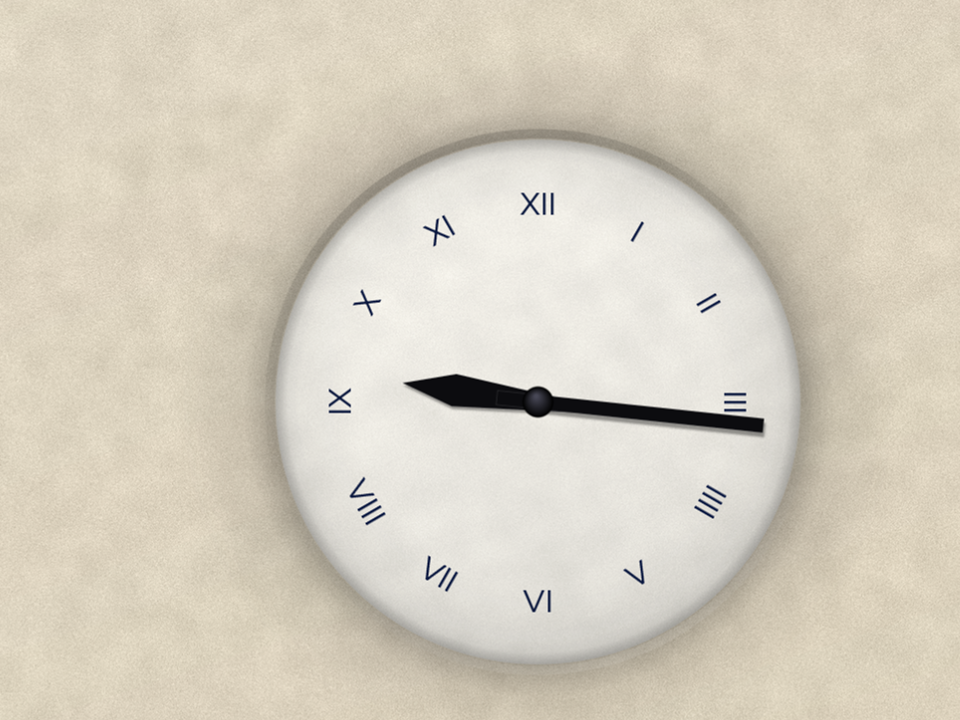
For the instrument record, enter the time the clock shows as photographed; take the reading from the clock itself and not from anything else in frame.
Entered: 9:16
